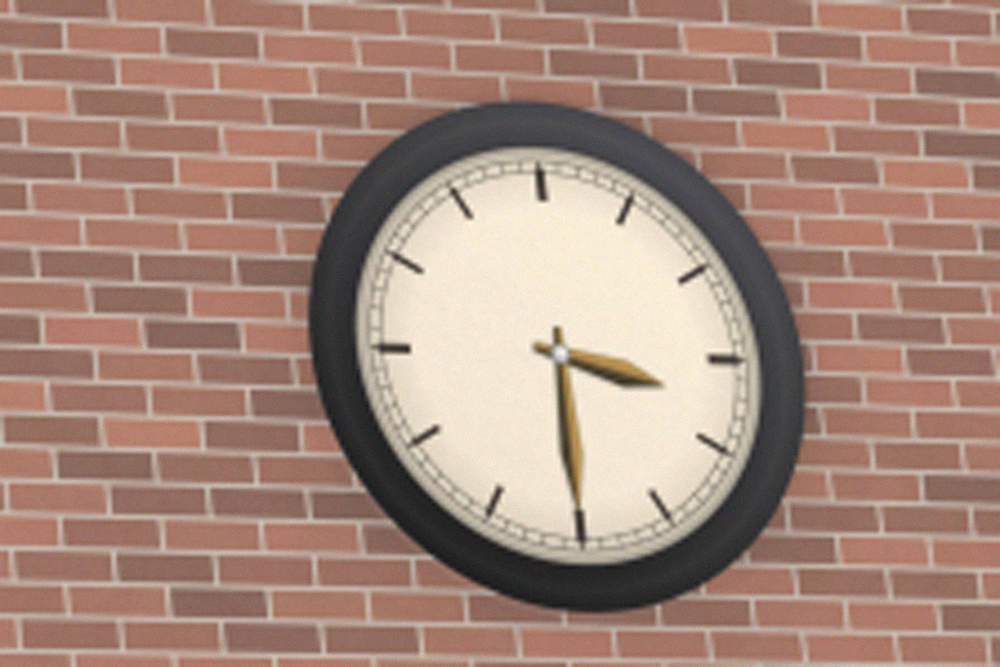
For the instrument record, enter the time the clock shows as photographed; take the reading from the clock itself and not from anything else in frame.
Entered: 3:30
